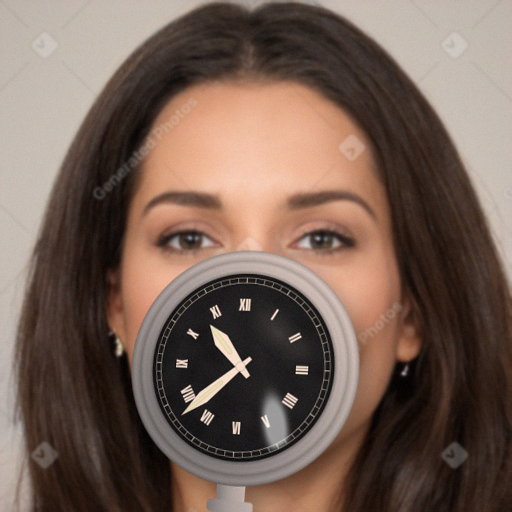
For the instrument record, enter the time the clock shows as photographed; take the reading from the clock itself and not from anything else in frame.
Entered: 10:38
